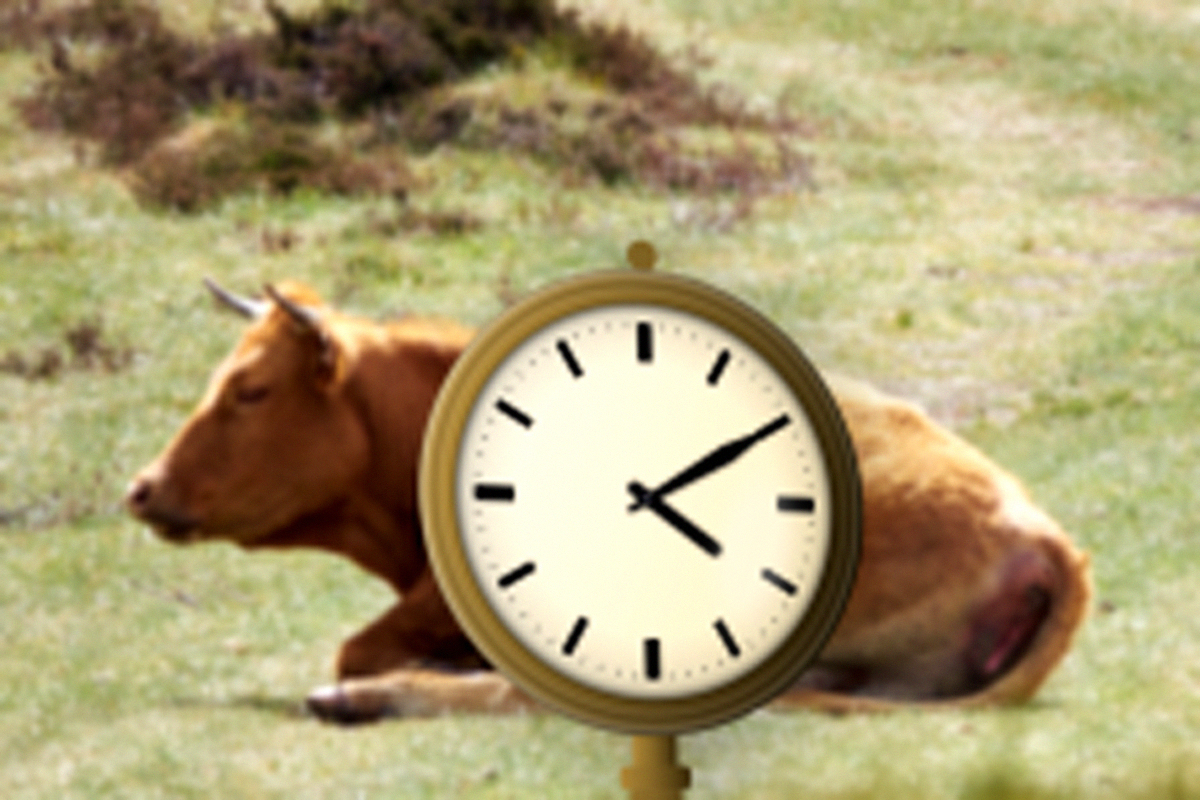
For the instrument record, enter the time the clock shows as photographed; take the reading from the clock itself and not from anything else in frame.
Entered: 4:10
